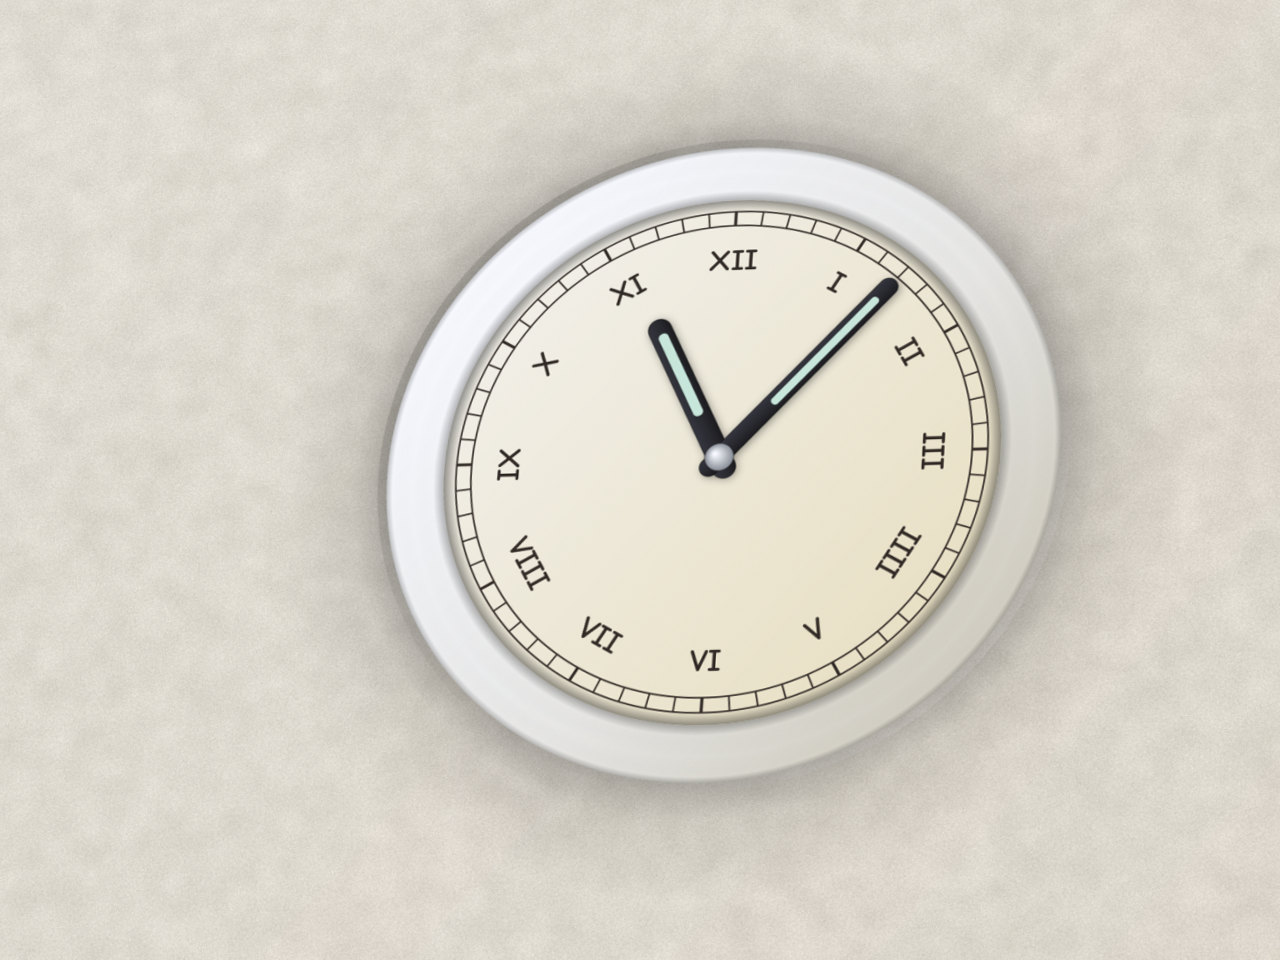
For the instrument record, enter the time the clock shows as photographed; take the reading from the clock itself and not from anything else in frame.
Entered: 11:07
